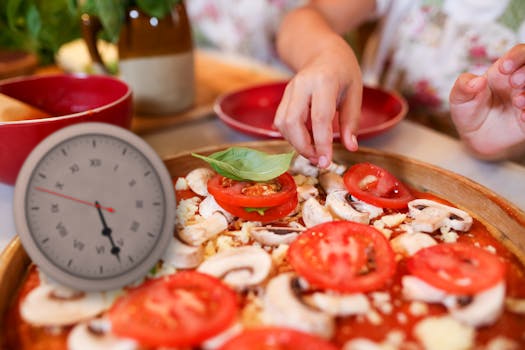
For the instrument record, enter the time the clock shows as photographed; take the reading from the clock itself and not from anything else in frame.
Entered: 5:26:48
